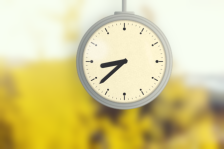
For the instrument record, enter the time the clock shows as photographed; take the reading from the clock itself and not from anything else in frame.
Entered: 8:38
